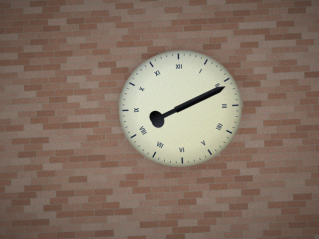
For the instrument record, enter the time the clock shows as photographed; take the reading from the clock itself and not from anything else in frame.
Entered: 8:11
